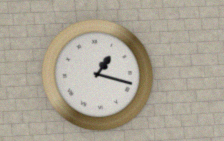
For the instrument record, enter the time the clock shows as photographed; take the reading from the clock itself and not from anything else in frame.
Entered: 1:18
